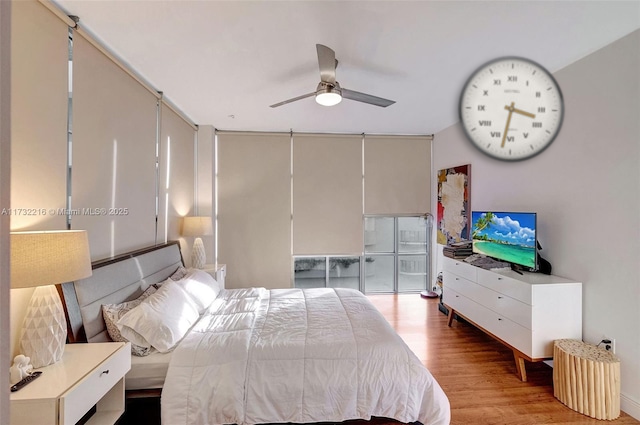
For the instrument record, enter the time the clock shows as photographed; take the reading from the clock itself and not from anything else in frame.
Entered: 3:32
